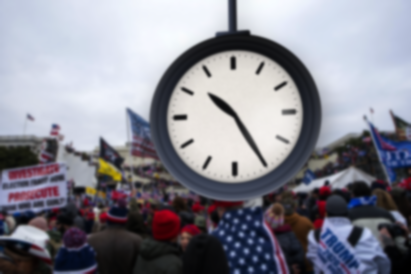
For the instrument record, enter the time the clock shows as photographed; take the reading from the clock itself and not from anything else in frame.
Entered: 10:25
